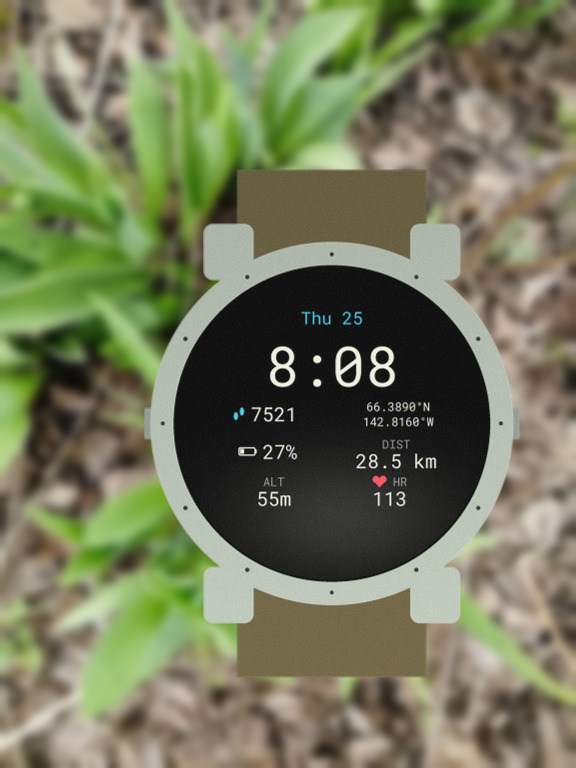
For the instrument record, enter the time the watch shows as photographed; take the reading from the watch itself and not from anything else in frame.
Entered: 8:08
